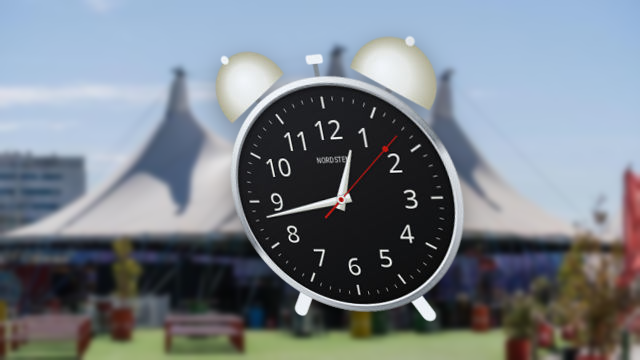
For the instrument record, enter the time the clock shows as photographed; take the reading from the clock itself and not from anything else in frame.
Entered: 12:43:08
